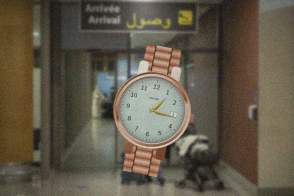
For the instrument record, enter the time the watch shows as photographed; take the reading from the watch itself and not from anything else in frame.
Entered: 1:16
